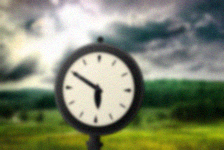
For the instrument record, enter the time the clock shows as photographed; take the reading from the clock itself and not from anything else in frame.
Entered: 5:50
